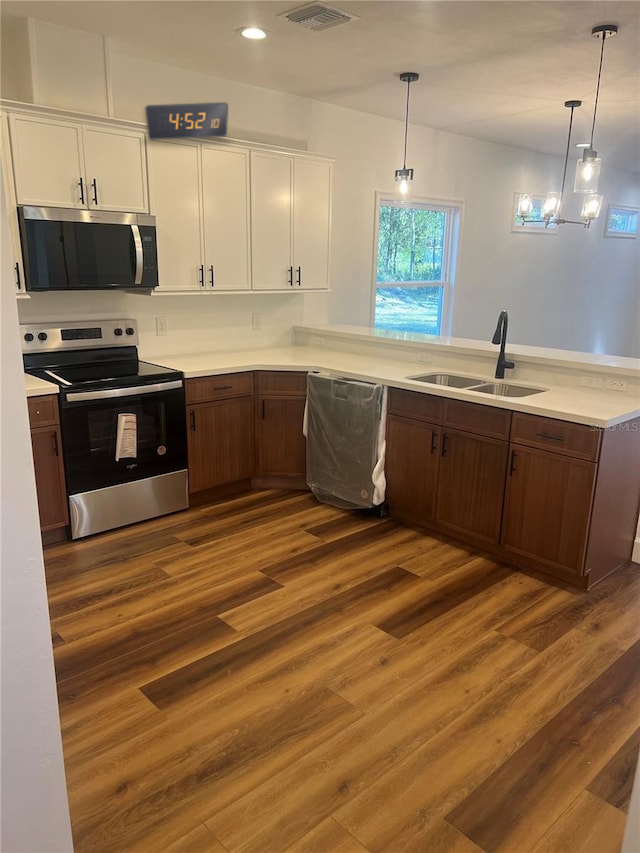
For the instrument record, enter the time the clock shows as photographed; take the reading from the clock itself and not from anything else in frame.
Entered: 4:52
